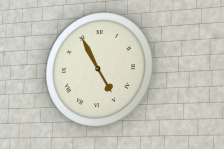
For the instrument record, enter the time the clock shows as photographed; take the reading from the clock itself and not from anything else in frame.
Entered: 4:55
